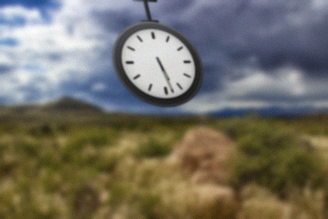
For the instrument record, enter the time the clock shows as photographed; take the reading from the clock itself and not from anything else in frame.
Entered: 5:28
